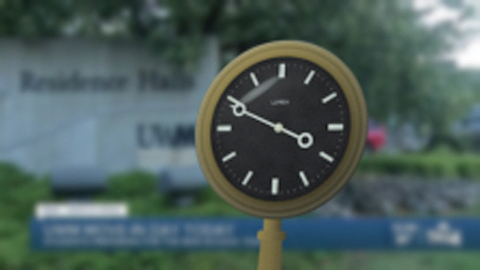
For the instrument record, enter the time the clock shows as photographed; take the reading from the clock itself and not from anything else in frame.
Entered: 3:49
